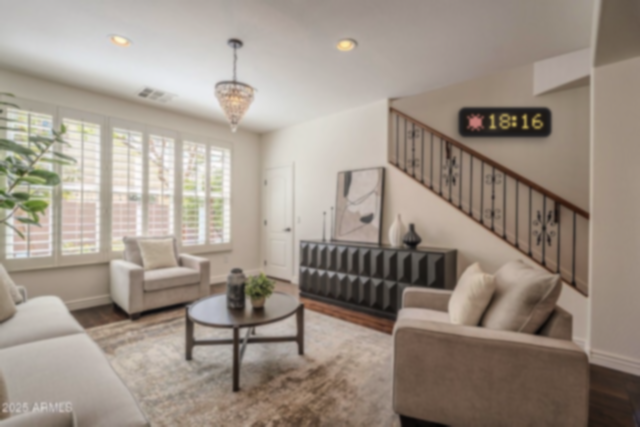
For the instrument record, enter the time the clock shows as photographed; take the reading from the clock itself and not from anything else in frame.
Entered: 18:16
